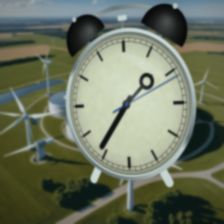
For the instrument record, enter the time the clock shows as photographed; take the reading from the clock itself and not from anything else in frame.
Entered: 1:36:11
